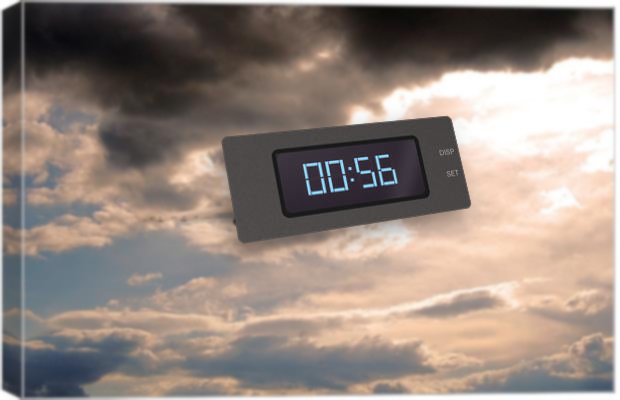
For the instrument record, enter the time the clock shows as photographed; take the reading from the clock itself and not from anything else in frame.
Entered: 0:56
